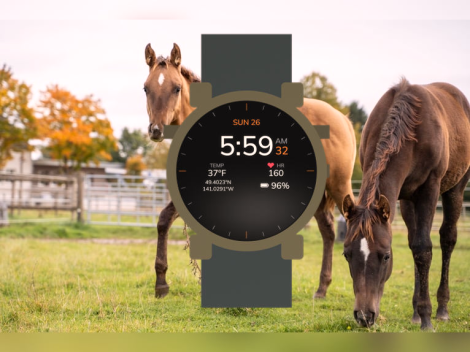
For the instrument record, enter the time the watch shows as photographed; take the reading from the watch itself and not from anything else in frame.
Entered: 5:59:32
